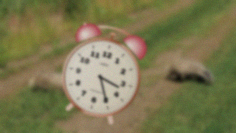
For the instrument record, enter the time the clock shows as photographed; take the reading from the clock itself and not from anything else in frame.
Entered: 3:25
